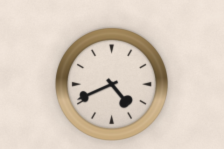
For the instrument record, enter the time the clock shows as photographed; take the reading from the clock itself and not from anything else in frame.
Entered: 4:41
